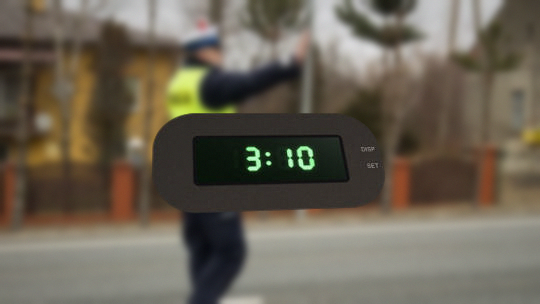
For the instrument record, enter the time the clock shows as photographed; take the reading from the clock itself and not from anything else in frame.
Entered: 3:10
